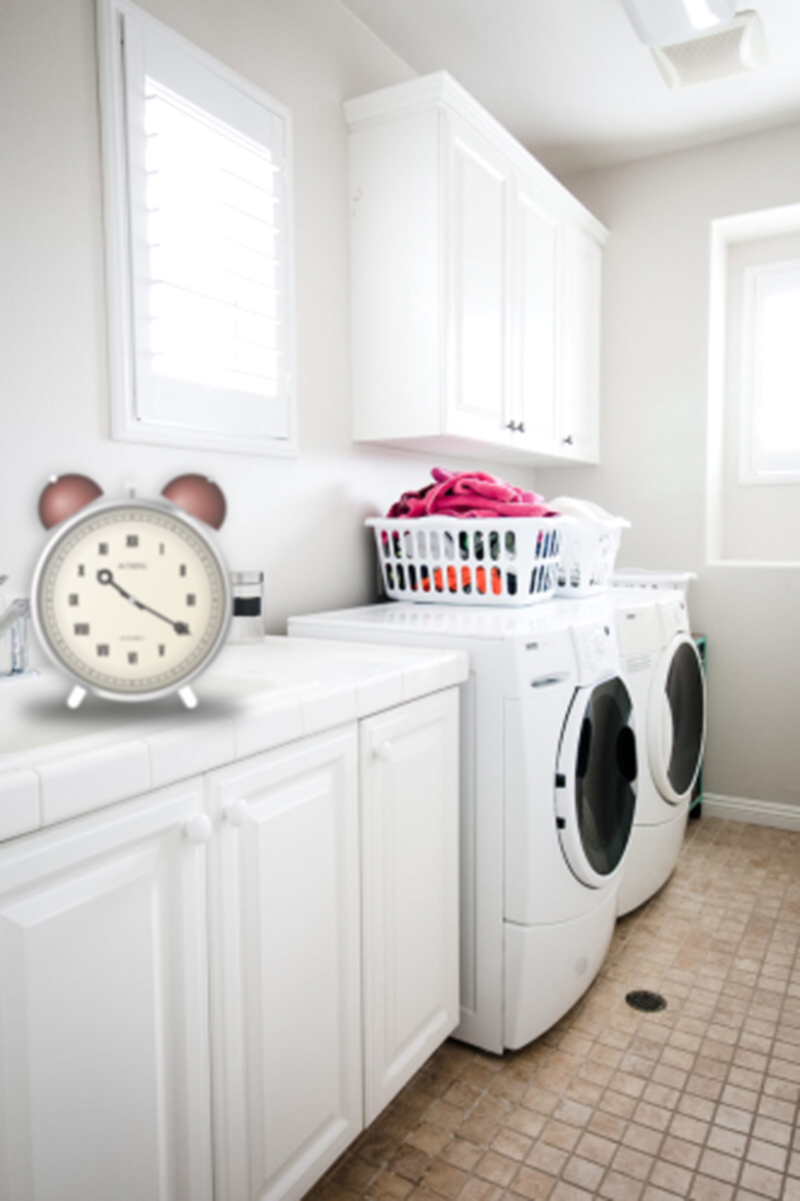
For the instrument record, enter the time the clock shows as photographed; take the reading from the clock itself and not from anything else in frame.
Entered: 10:20
